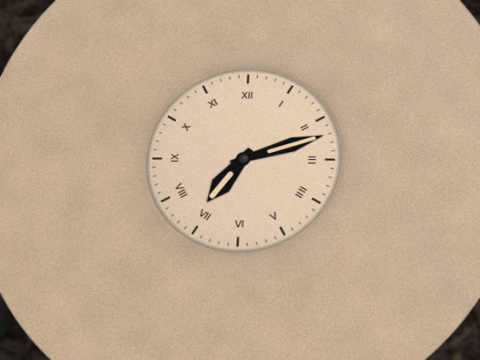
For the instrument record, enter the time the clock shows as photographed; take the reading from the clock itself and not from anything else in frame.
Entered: 7:12
